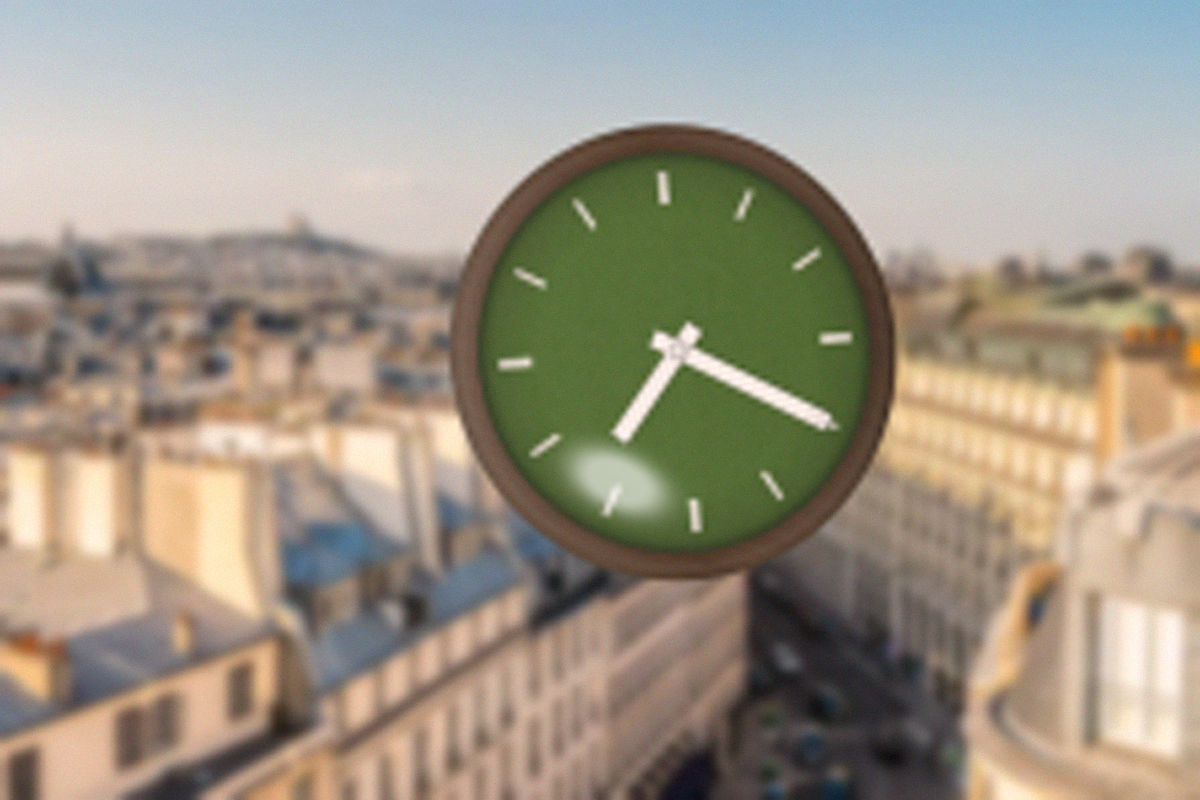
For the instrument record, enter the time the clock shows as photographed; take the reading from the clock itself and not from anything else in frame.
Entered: 7:20
